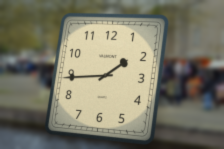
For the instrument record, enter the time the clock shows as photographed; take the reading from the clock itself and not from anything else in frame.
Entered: 1:44
